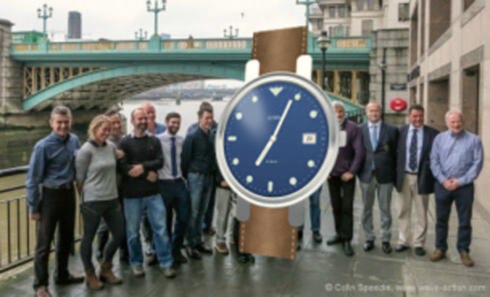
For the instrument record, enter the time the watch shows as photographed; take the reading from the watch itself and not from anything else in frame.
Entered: 7:04
